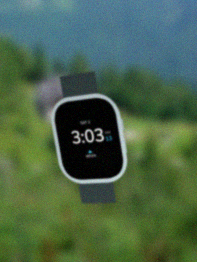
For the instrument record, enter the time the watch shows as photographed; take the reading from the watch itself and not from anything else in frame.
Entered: 3:03
